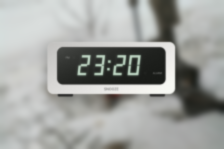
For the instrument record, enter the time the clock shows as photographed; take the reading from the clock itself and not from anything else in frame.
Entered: 23:20
